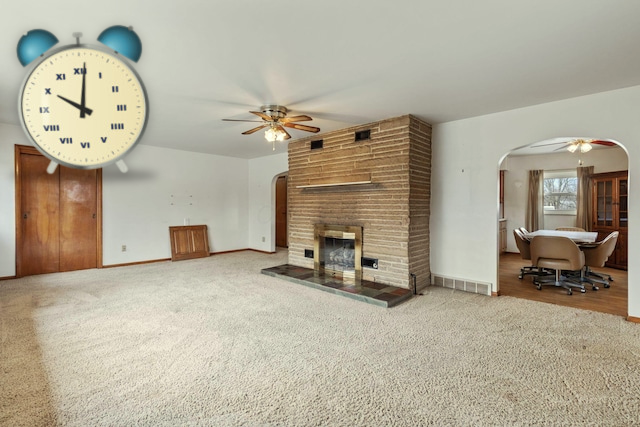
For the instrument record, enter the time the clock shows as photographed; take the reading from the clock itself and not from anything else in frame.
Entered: 10:01
